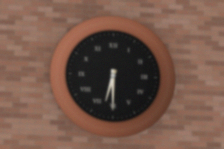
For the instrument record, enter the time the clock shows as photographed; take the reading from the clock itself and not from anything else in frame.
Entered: 6:30
